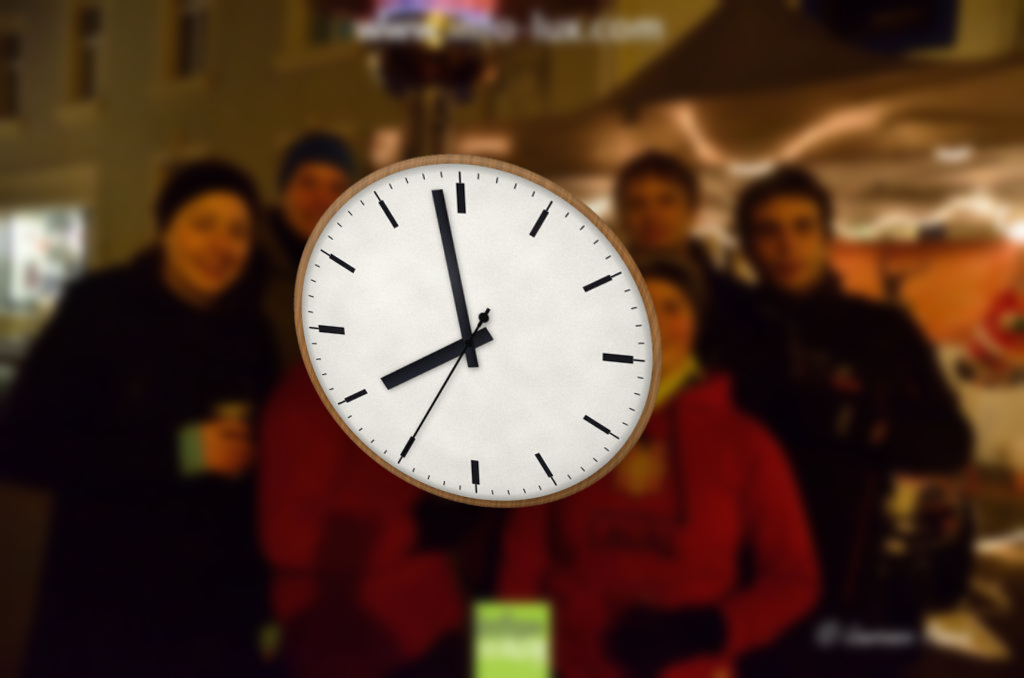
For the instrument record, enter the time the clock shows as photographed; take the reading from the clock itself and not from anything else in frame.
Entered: 7:58:35
